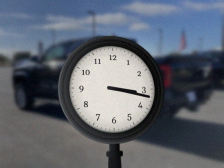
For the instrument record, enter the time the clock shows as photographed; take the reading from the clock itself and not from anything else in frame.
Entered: 3:17
